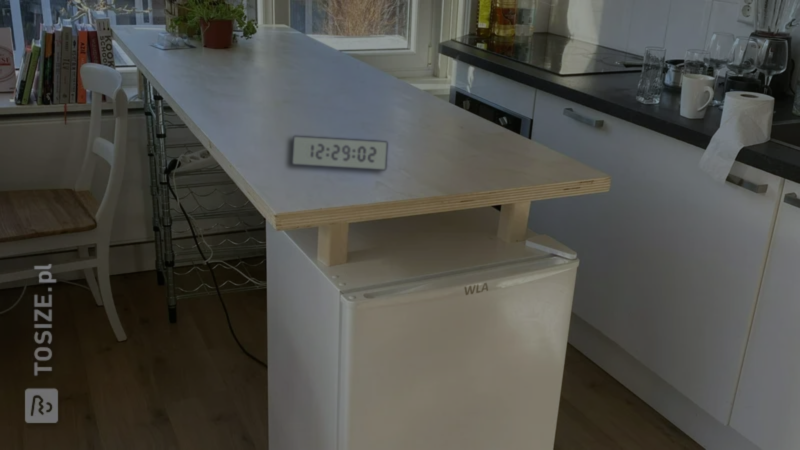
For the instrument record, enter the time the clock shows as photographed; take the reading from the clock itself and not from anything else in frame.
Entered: 12:29:02
